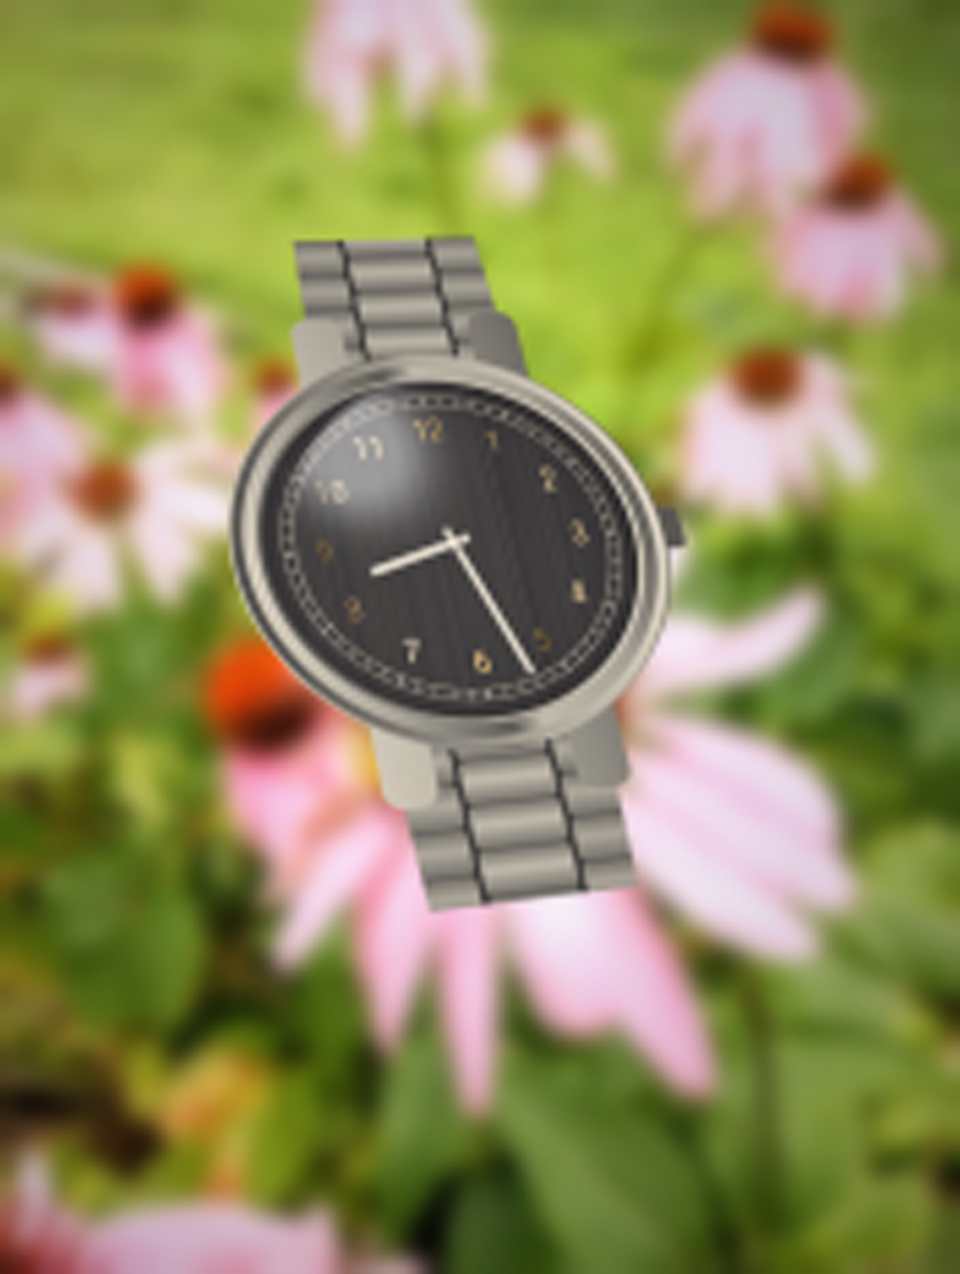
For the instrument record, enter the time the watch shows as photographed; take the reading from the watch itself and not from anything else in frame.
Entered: 8:27
